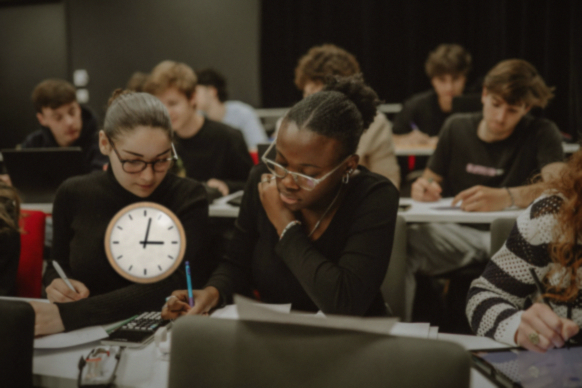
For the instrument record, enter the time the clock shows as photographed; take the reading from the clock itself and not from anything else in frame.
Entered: 3:02
